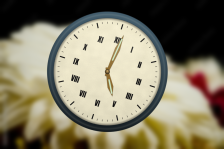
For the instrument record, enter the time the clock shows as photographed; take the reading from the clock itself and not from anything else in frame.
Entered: 5:01
